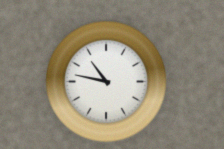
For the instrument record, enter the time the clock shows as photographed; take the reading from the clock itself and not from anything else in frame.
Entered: 10:47
